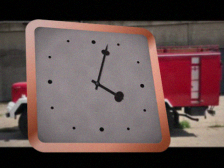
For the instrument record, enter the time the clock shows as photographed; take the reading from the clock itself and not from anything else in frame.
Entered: 4:03
